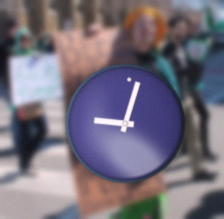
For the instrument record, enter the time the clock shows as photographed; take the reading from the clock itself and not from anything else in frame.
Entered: 9:02
